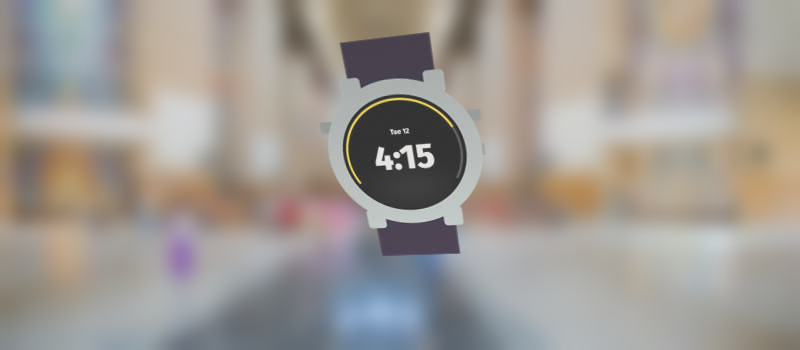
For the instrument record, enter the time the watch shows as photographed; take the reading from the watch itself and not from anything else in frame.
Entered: 4:15
